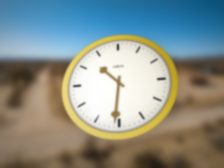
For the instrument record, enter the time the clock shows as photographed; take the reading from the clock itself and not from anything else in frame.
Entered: 10:31
